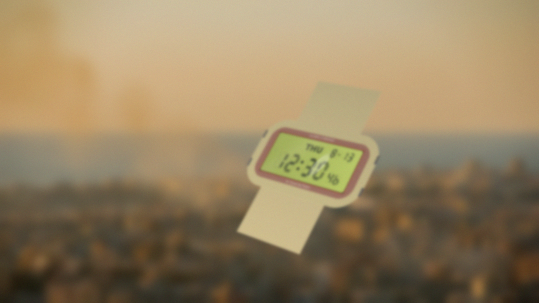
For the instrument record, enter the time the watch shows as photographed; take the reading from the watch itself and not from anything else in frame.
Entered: 12:30
